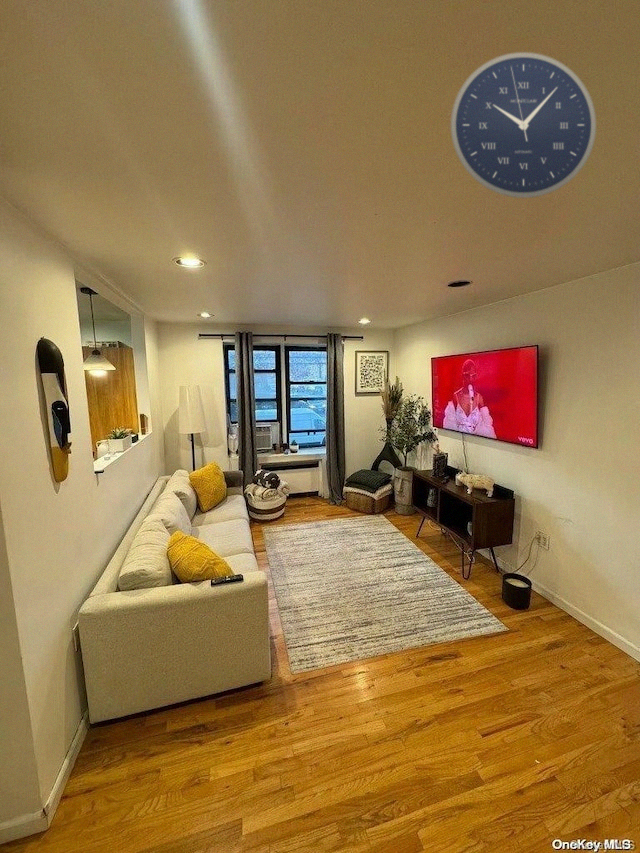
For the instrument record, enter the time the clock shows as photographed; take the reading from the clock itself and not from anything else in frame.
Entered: 10:06:58
